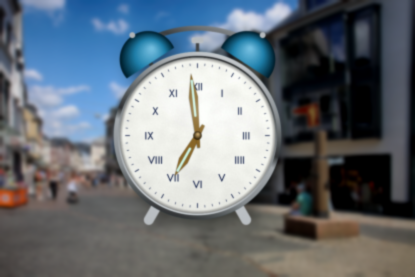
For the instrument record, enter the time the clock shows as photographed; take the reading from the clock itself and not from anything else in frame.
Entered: 6:59
